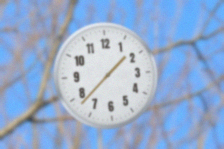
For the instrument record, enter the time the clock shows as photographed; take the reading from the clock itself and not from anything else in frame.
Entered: 1:38
